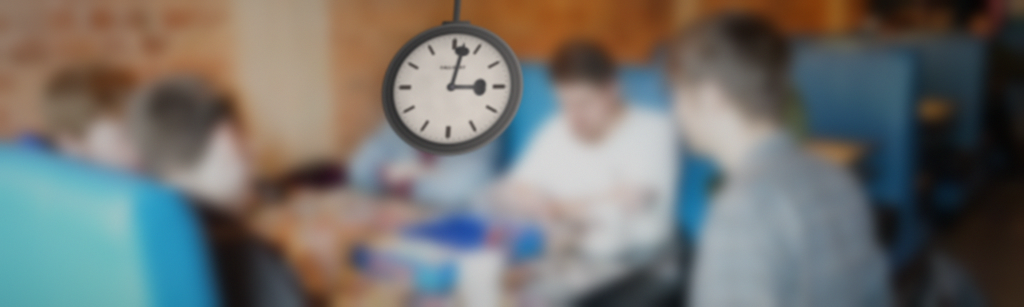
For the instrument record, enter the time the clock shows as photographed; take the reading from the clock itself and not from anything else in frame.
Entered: 3:02
